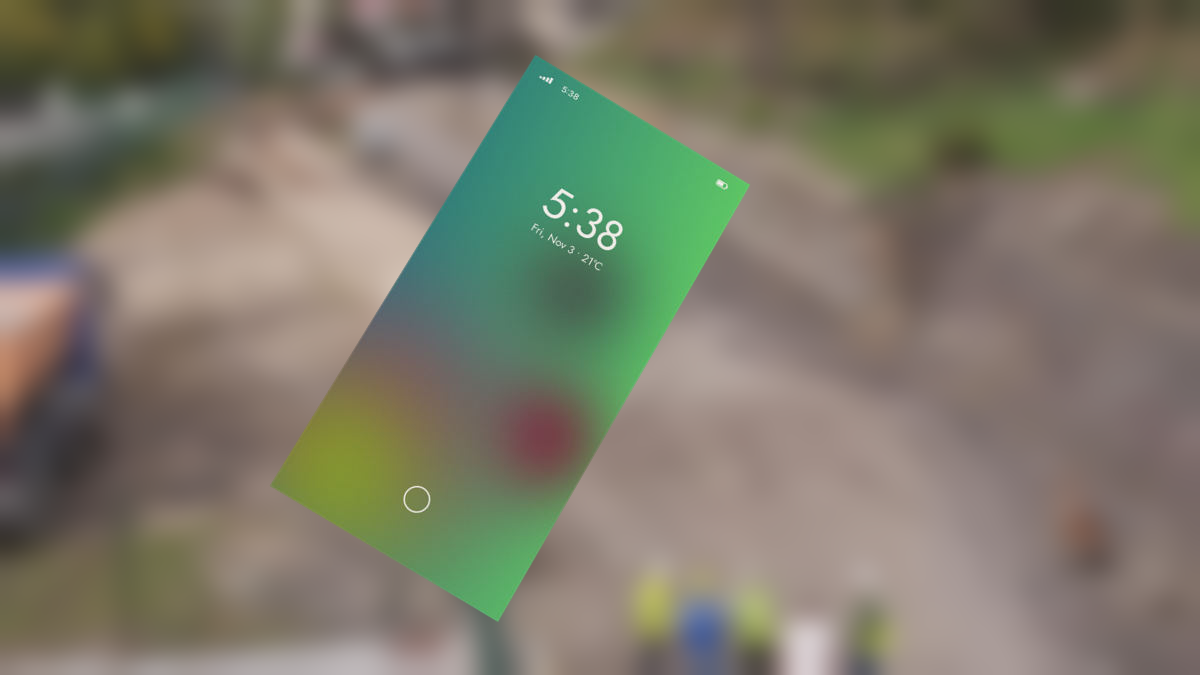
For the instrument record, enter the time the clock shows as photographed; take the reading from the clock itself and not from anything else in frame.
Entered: 5:38
